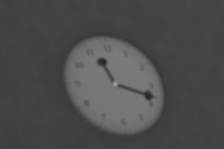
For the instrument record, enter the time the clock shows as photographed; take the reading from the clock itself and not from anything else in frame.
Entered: 11:18
